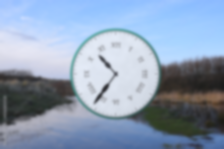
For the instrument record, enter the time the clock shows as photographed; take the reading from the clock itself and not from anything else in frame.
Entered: 10:36
